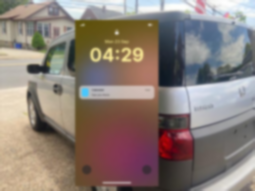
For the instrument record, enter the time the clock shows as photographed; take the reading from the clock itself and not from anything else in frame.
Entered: 4:29
